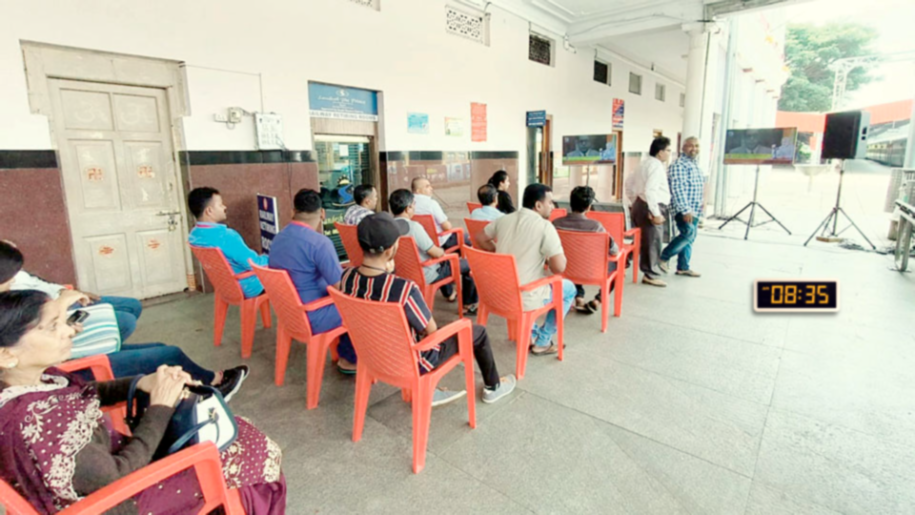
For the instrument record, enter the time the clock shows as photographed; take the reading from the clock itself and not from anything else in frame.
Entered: 8:35
